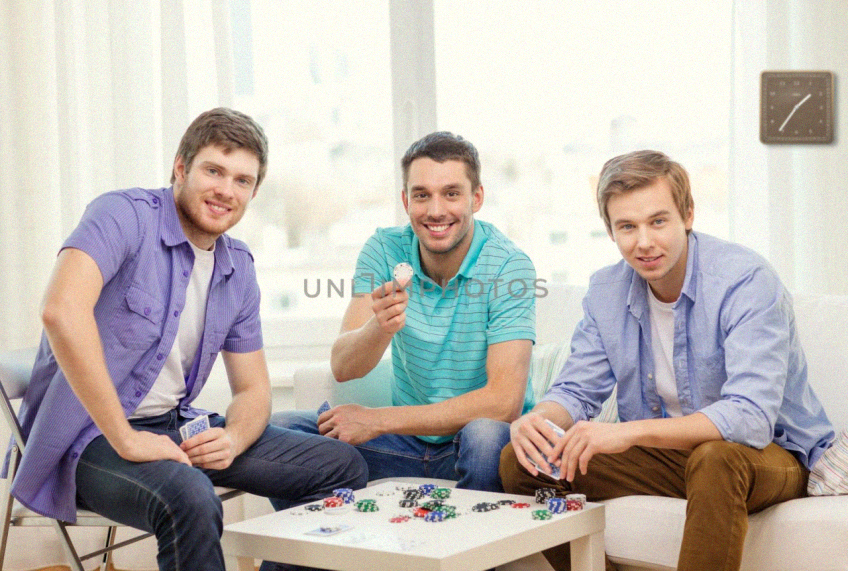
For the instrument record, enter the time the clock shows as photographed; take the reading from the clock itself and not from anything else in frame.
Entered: 1:36
